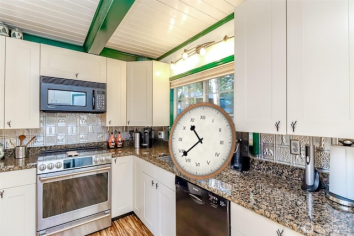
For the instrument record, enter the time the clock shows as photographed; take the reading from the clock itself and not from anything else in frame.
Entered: 10:38
